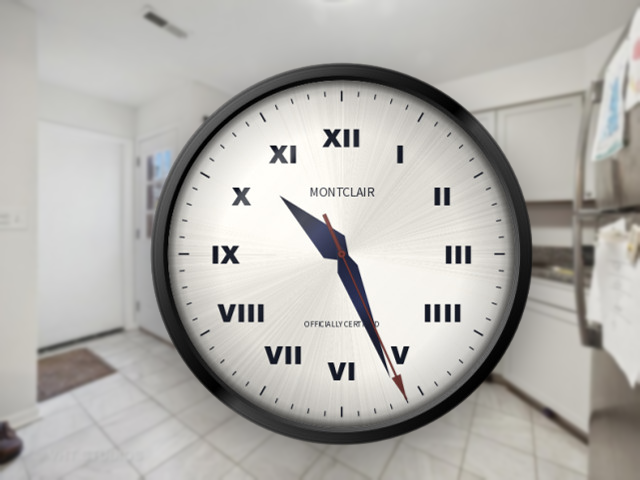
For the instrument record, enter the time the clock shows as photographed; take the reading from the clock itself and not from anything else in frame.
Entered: 10:26:26
